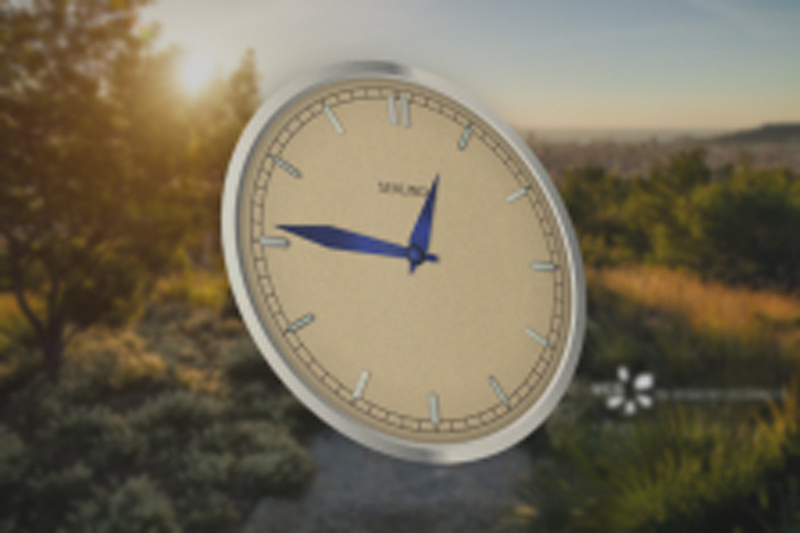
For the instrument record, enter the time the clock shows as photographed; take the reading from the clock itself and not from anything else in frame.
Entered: 12:46
